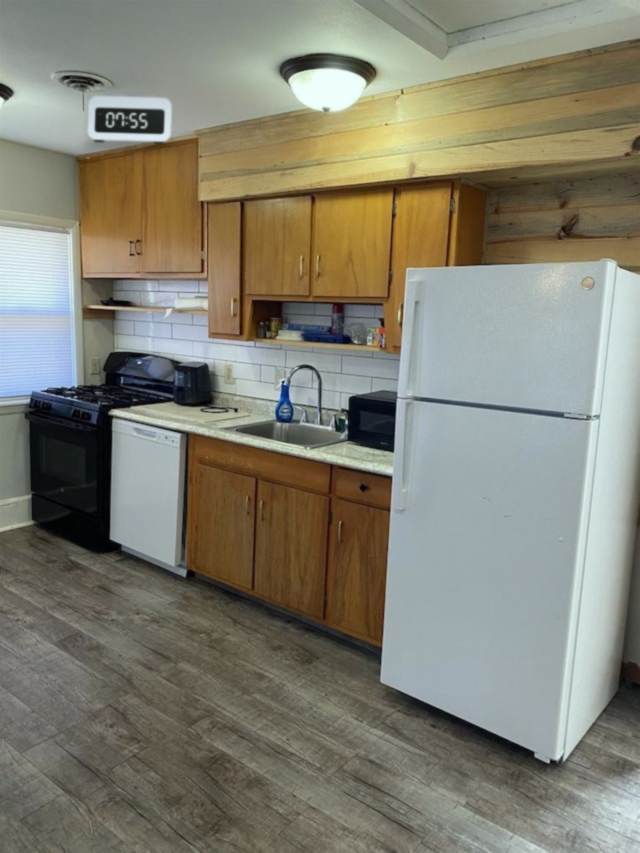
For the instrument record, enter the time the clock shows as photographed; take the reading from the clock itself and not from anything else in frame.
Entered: 7:55
